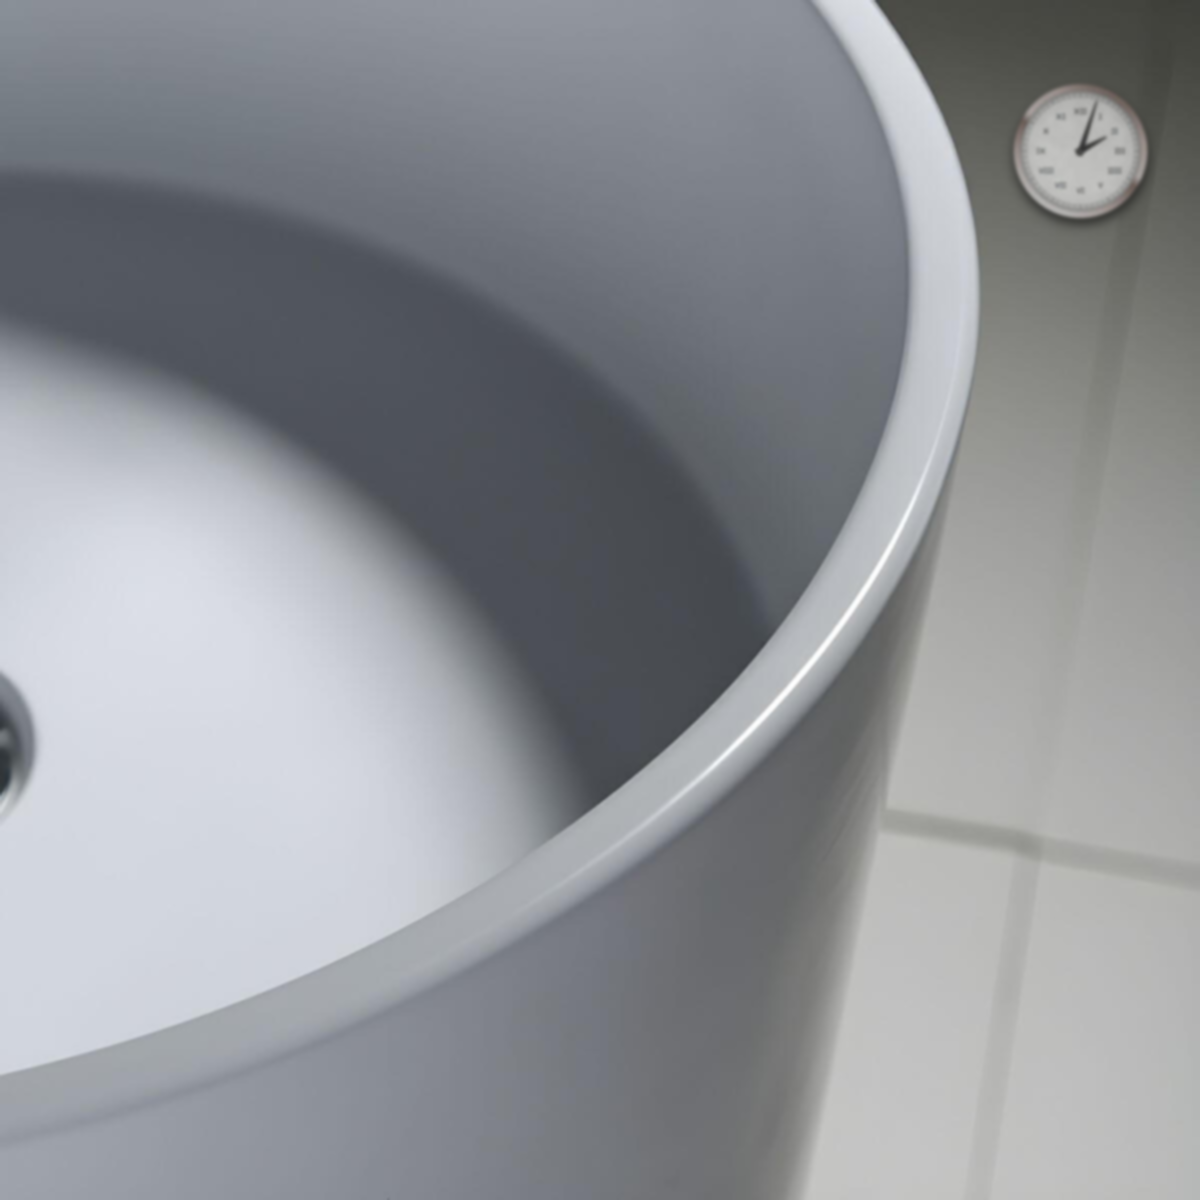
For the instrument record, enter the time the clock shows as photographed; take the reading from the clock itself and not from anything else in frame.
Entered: 2:03
